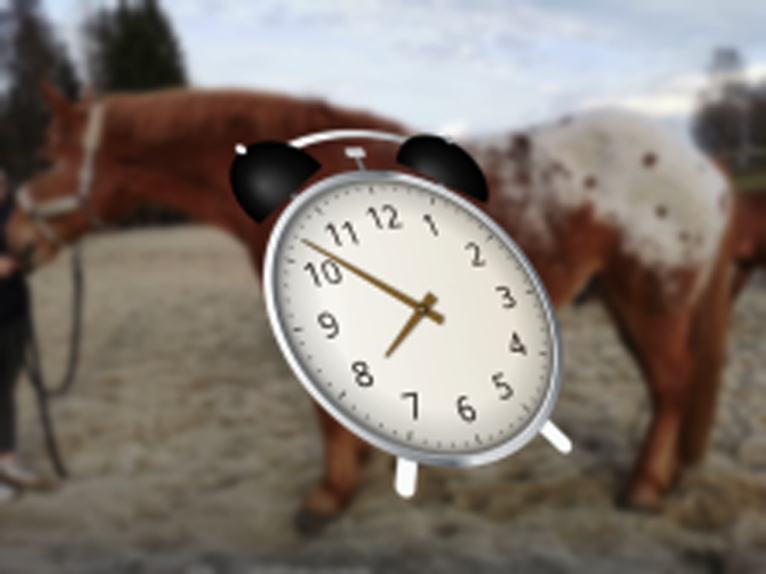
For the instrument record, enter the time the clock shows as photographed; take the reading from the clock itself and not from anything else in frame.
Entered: 7:52
